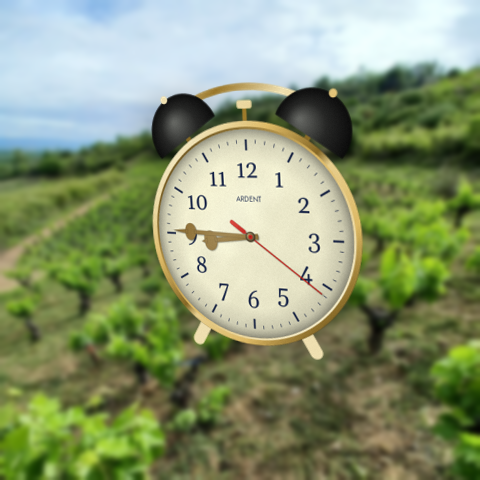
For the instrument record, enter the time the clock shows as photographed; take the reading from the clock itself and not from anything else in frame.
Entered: 8:45:21
